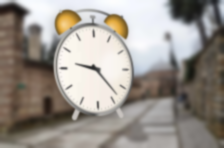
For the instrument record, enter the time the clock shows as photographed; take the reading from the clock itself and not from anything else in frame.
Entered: 9:23
